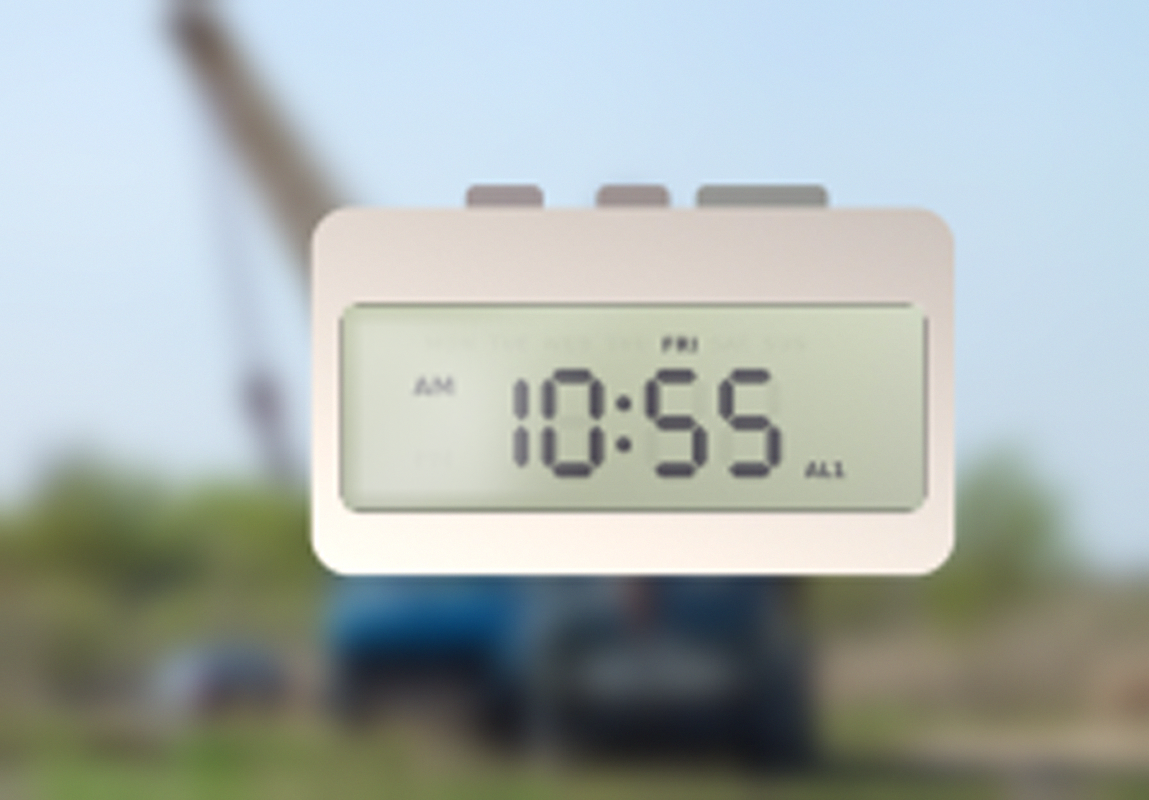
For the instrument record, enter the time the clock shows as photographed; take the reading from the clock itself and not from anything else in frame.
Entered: 10:55
